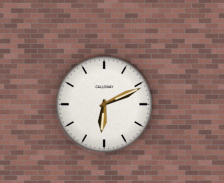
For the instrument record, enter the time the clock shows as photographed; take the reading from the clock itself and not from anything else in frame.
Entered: 6:11
